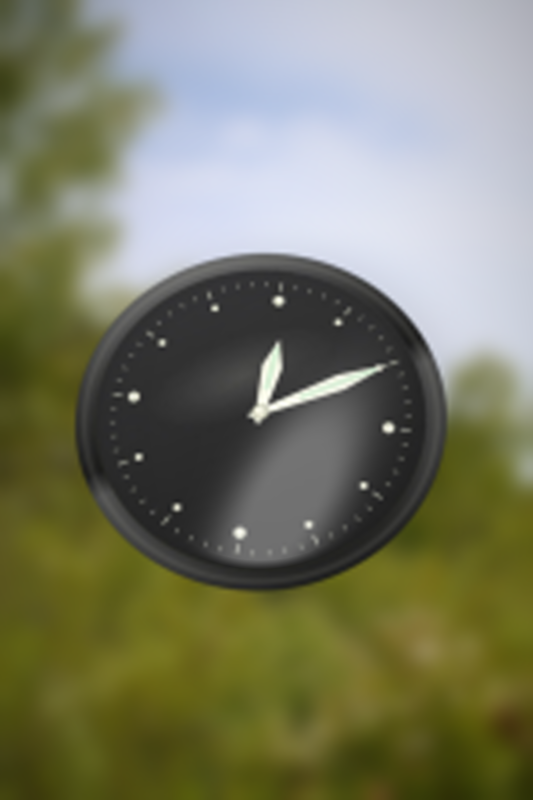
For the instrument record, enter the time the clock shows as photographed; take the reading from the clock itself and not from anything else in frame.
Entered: 12:10
